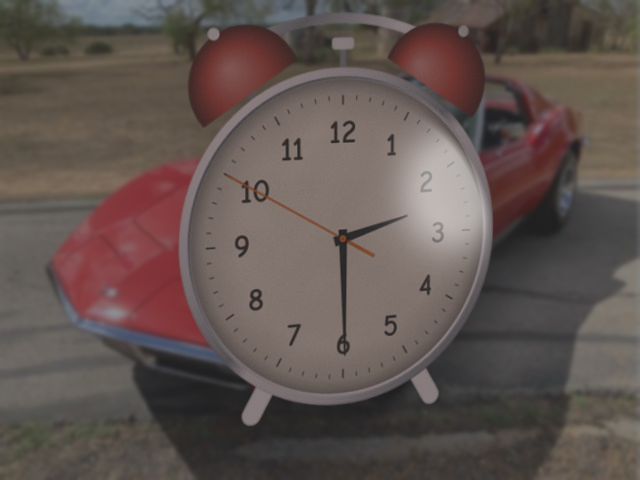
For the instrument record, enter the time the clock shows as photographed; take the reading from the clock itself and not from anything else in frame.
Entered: 2:29:50
